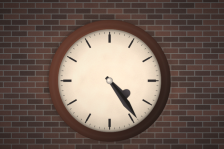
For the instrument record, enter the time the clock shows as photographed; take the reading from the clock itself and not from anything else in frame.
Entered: 4:24
